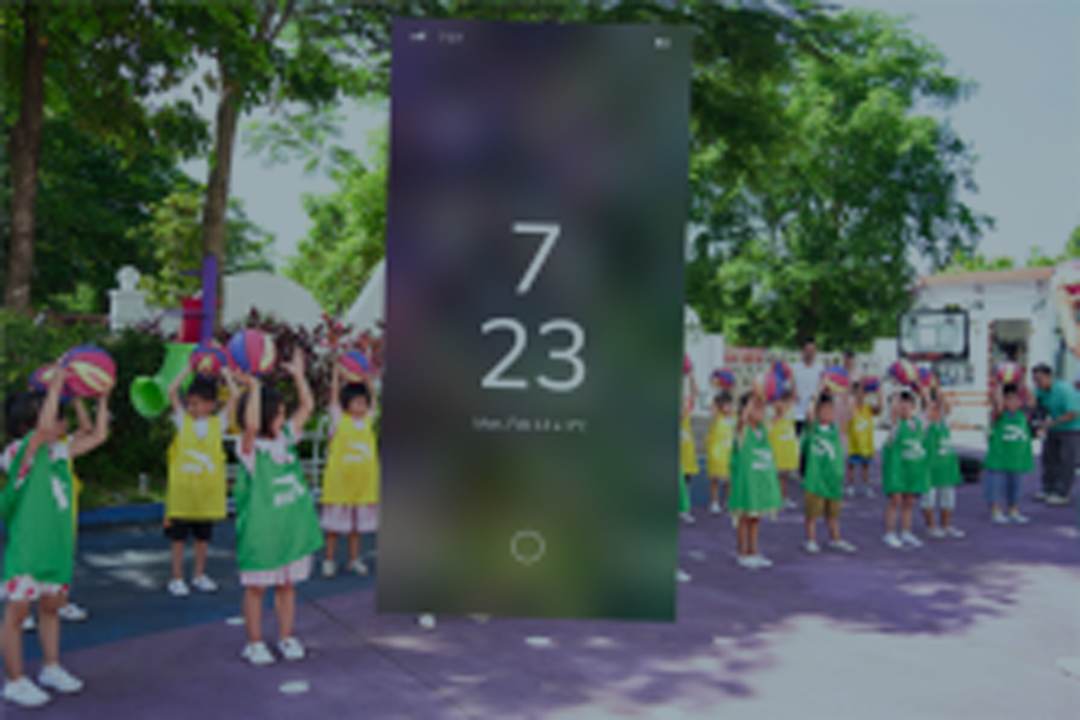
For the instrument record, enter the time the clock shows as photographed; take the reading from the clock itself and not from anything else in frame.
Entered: 7:23
